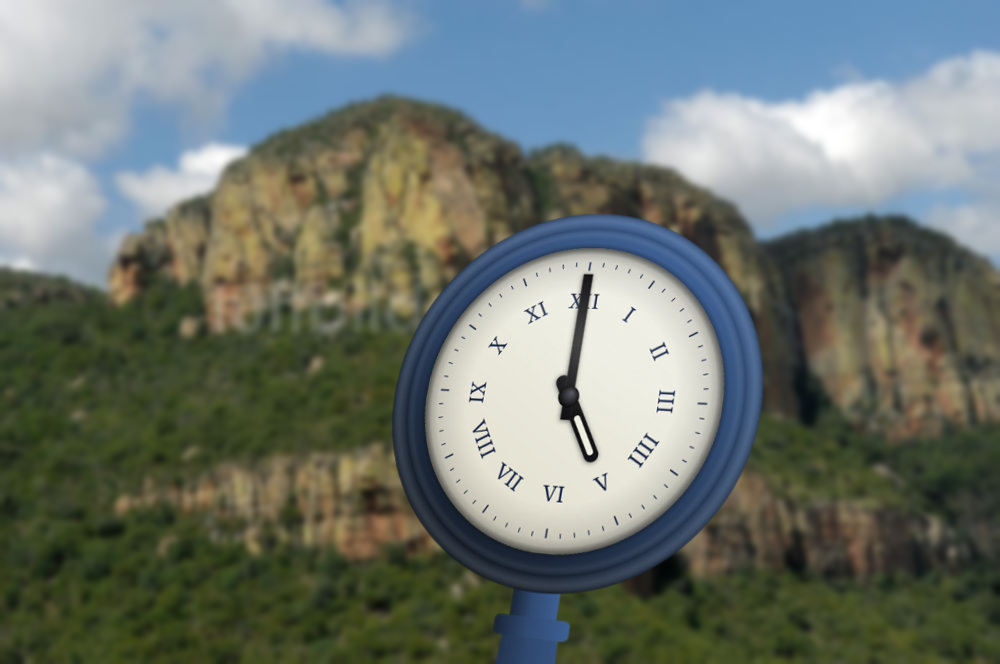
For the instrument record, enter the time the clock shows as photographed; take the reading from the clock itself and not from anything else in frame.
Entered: 5:00
